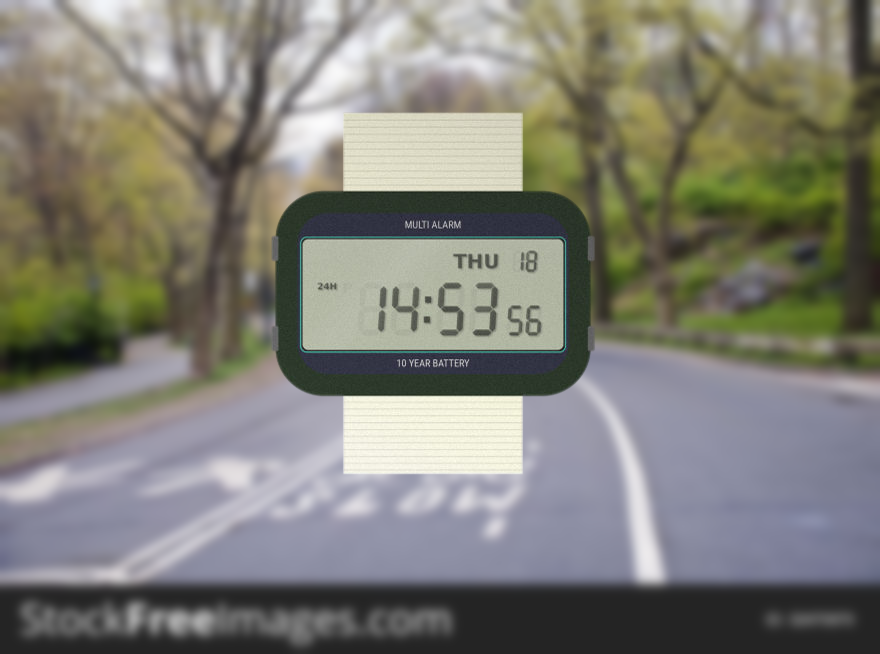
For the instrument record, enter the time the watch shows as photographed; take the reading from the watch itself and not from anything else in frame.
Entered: 14:53:56
